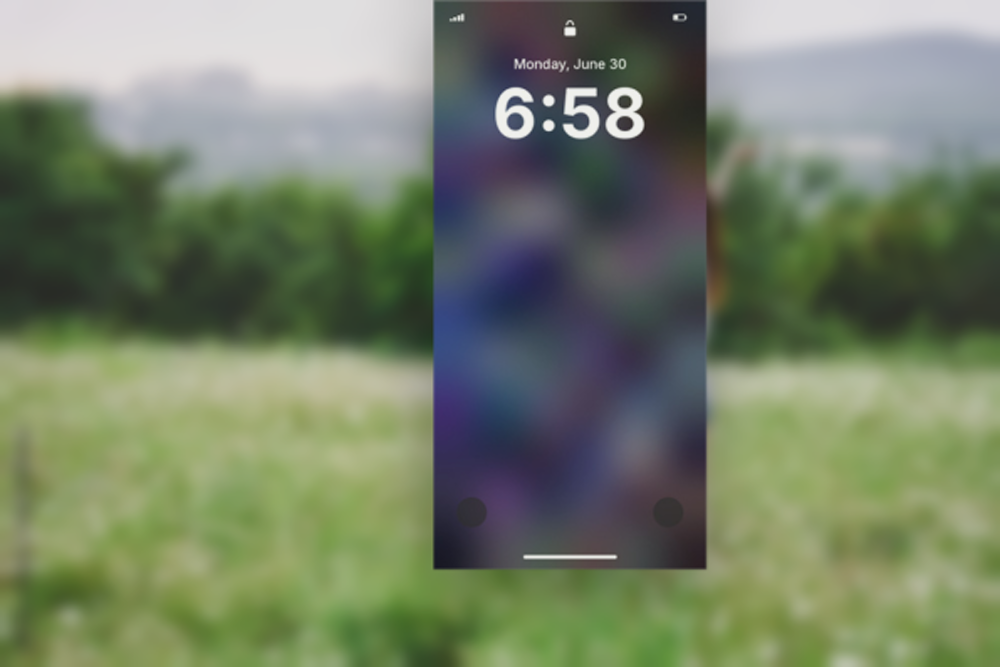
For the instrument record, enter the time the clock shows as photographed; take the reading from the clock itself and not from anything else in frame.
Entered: 6:58
